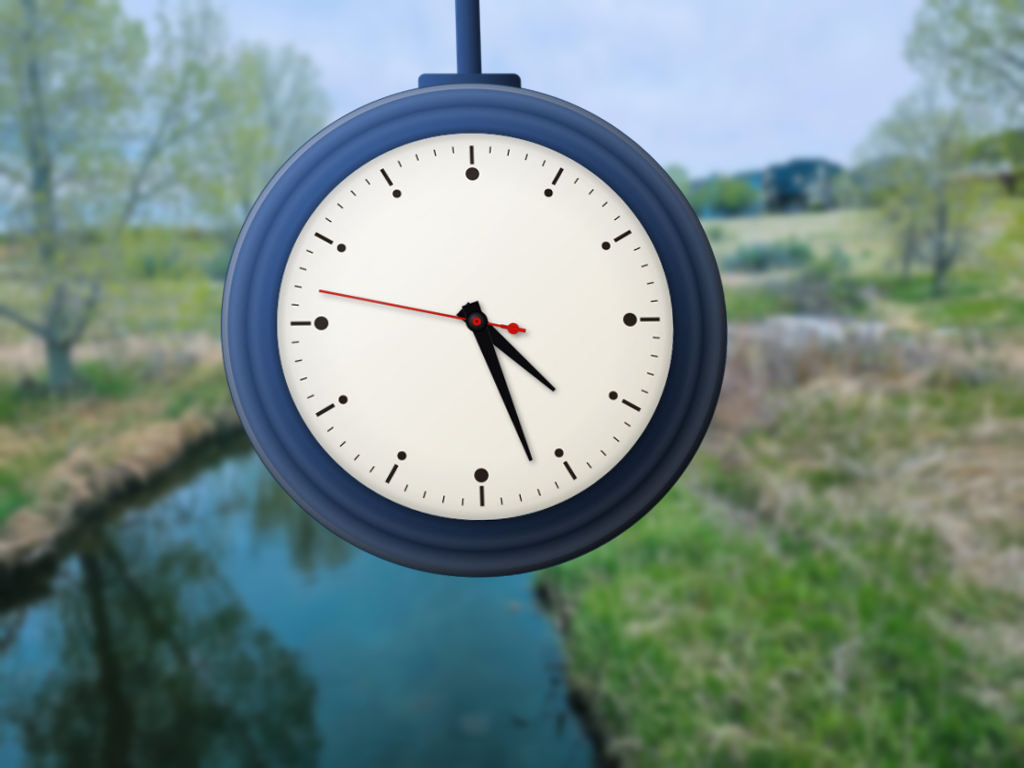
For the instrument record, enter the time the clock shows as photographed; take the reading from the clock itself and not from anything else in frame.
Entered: 4:26:47
